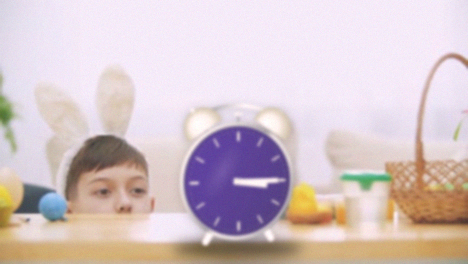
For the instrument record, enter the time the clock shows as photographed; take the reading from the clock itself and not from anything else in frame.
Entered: 3:15
